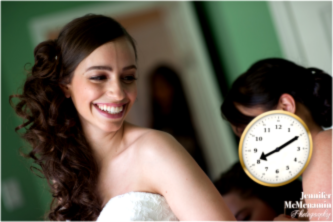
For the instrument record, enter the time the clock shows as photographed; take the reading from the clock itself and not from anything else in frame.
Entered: 8:10
